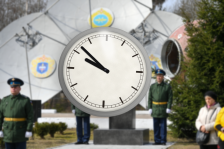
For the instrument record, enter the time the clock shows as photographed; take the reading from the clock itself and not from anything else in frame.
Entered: 9:52
